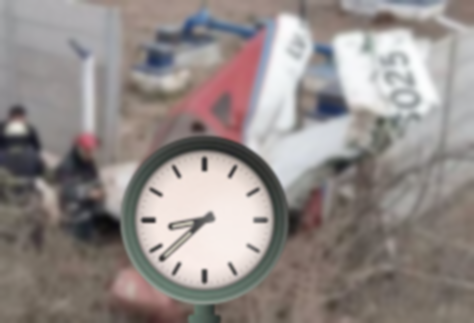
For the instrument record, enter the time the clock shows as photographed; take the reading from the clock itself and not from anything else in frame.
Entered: 8:38
